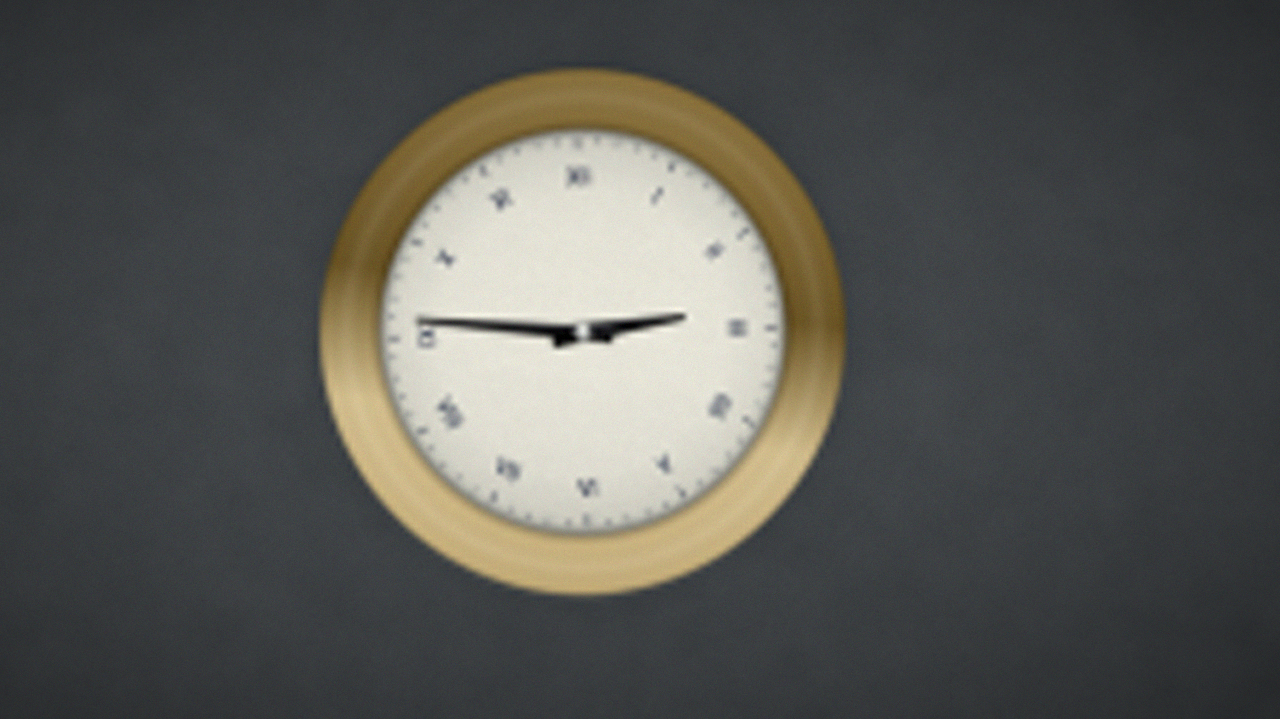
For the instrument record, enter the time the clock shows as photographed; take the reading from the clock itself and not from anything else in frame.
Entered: 2:46
